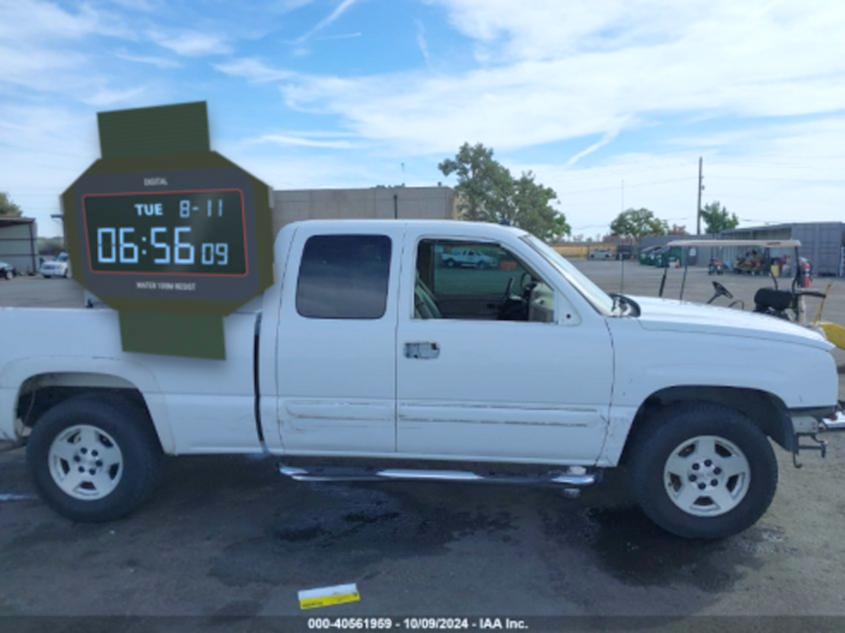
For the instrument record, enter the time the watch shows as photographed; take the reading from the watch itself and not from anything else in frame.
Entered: 6:56:09
